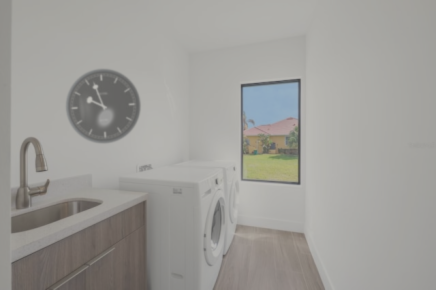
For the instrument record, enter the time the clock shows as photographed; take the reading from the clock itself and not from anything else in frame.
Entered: 9:57
